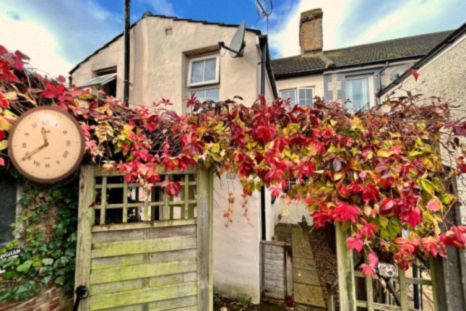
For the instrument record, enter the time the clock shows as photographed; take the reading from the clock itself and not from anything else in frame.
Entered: 11:40
